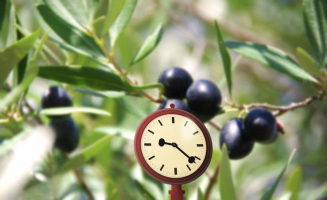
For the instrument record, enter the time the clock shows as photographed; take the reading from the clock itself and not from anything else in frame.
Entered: 9:22
